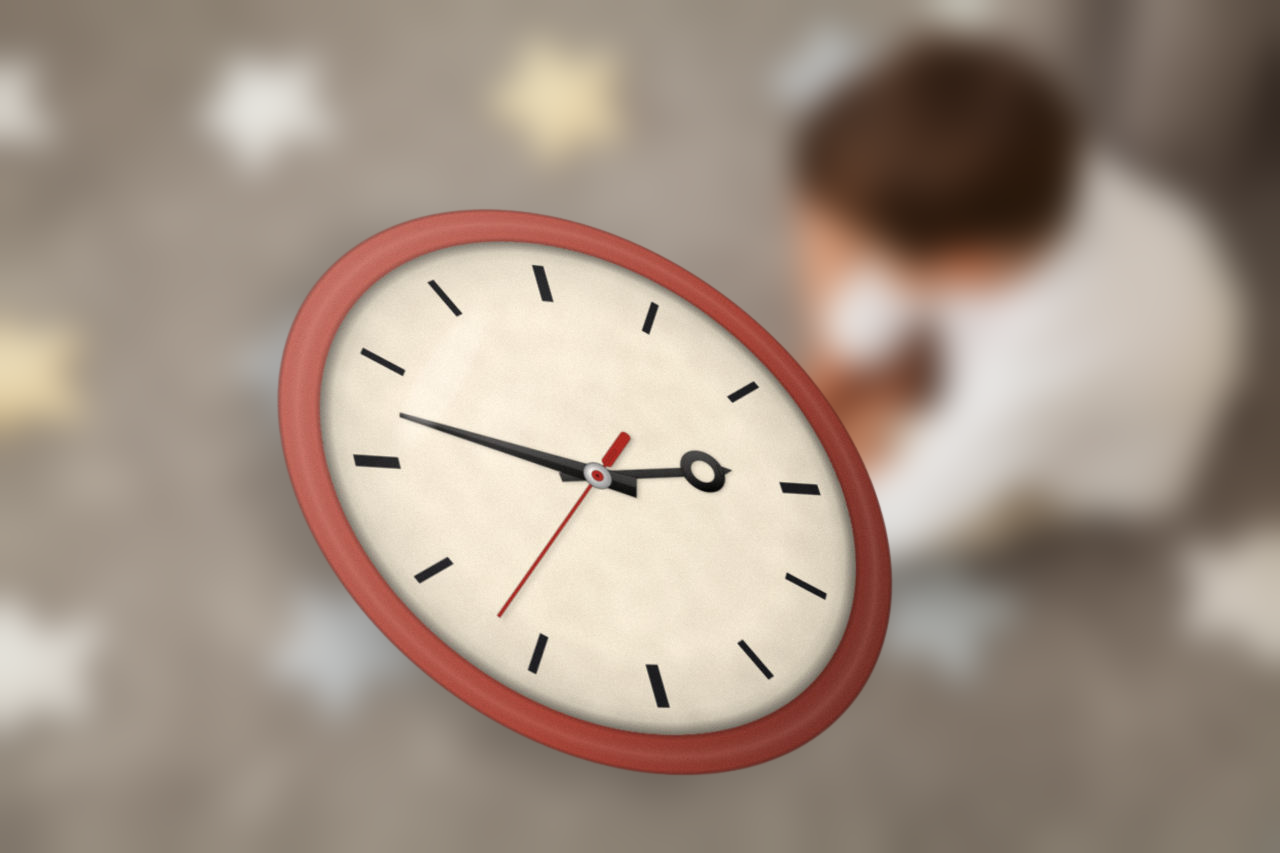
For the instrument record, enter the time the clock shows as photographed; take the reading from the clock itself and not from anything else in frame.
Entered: 2:47:37
